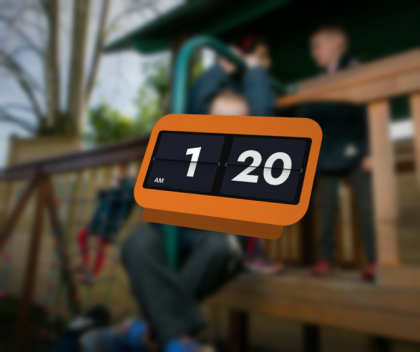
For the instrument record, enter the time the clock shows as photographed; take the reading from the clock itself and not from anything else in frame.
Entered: 1:20
